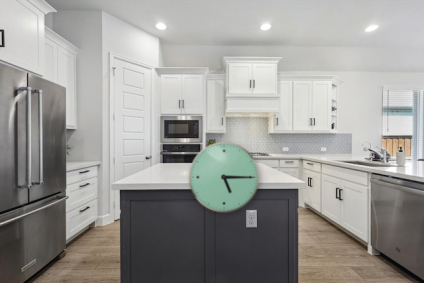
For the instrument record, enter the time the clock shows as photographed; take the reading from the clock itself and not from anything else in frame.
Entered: 5:15
